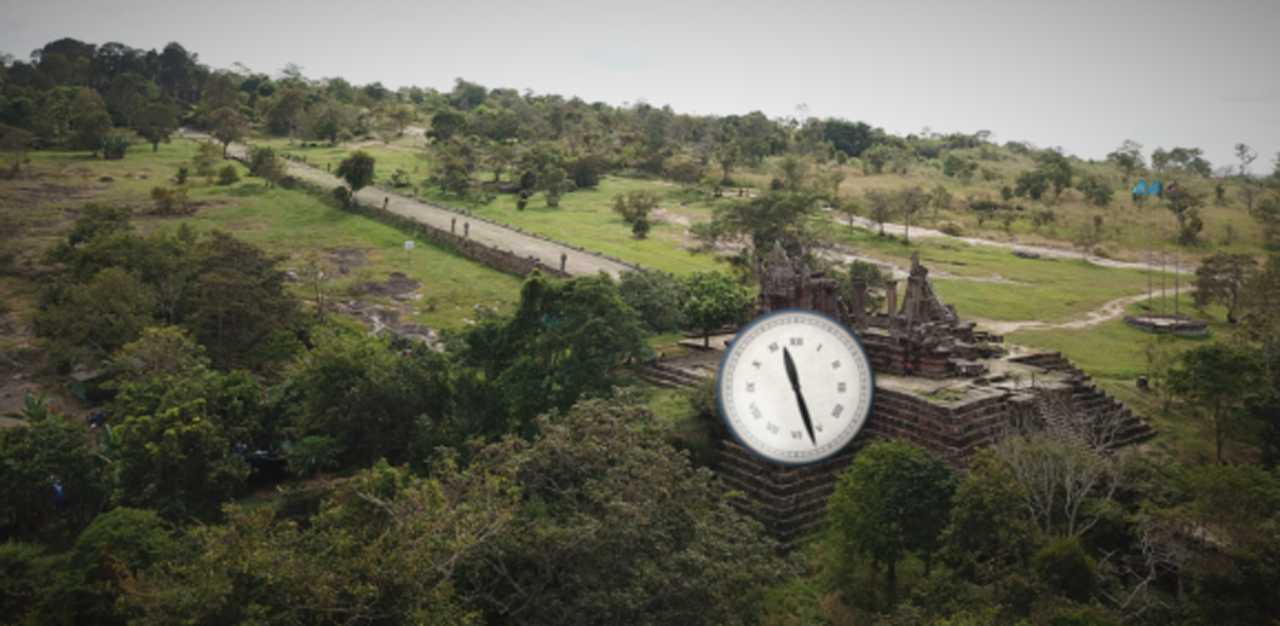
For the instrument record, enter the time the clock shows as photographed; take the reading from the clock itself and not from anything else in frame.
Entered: 11:27
